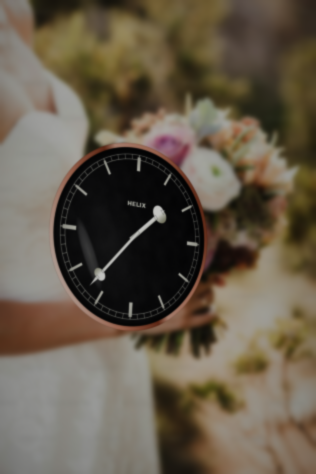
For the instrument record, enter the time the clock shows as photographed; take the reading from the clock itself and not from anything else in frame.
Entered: 1:37
